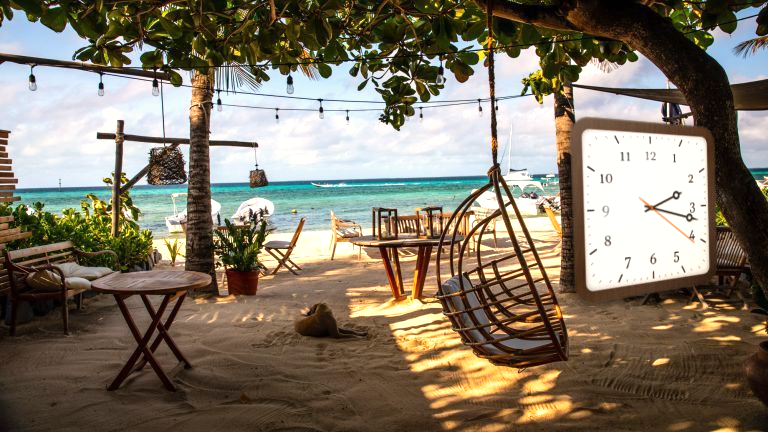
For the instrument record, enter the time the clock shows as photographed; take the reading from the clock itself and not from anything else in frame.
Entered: 2:17:21
